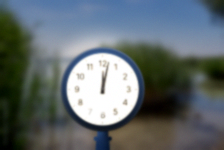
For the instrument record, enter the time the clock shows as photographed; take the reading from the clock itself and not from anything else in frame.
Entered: 12:02
